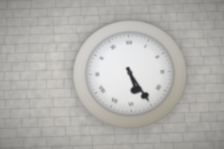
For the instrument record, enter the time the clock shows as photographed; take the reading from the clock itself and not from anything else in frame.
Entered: 5:25
